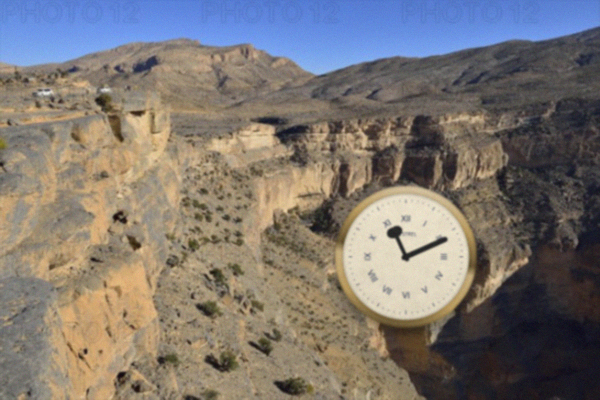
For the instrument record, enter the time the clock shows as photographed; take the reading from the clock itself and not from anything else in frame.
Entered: 11:11
